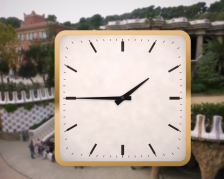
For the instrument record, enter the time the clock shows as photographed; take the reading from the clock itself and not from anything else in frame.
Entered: 1:45
